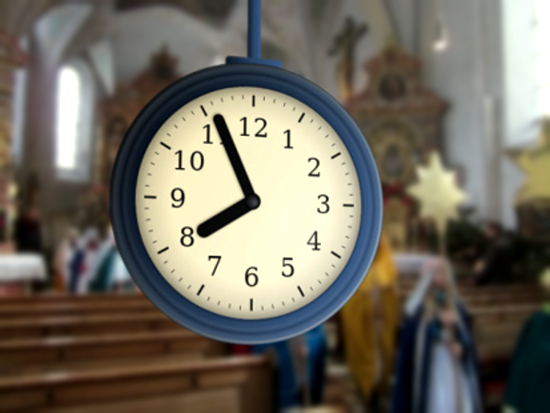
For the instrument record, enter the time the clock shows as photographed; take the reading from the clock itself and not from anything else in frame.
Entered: 7:56
